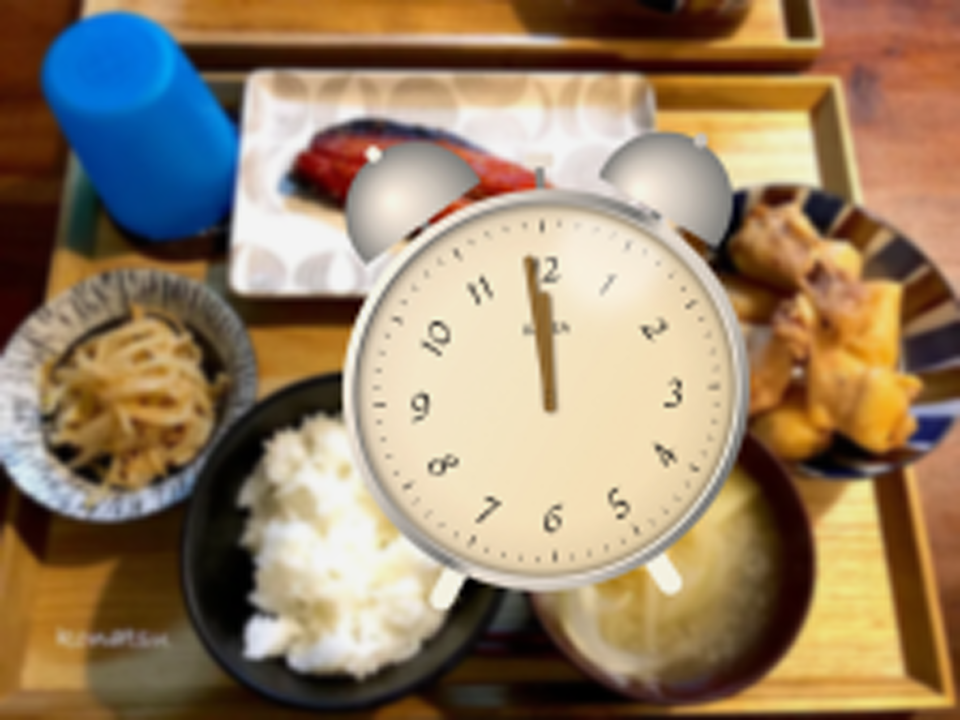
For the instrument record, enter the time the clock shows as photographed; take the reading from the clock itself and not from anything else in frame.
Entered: 11:59
